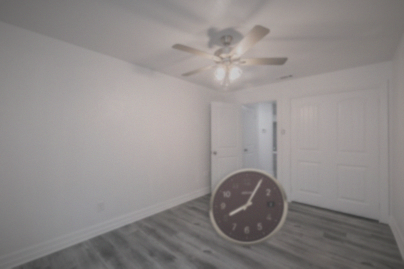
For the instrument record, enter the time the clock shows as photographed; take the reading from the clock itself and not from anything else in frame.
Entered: 8:05
